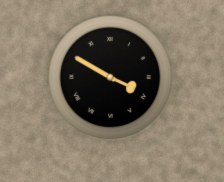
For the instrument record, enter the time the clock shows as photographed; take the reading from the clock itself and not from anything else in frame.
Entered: 3:50
